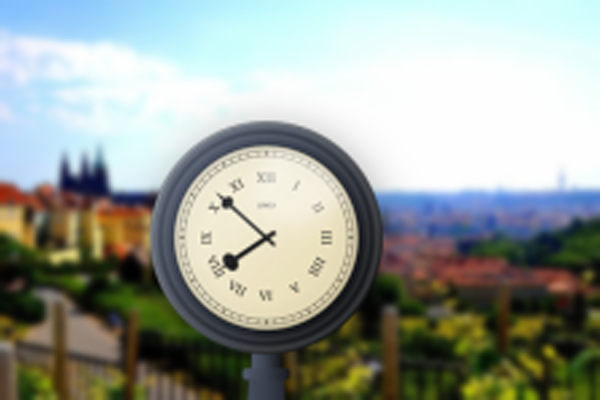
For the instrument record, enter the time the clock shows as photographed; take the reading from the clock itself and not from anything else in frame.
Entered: 7:52
